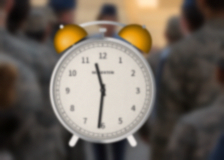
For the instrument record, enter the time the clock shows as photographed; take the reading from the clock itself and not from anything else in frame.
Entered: 11:31
